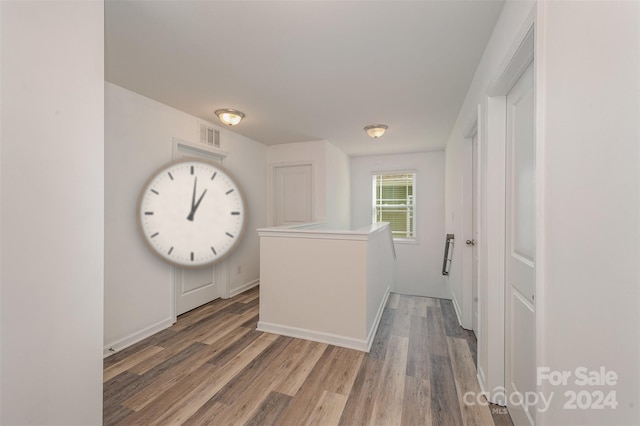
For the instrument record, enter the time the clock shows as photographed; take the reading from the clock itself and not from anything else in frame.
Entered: 1:01
